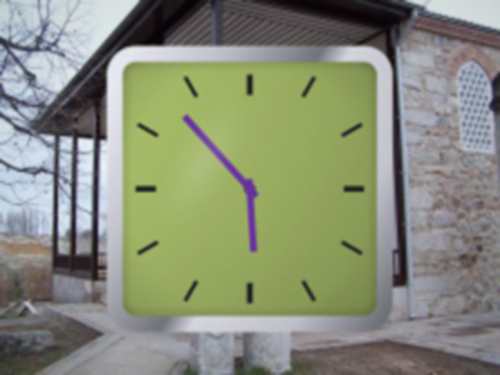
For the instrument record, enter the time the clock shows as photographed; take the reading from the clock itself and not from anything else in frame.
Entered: 5:53
